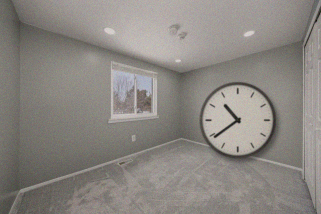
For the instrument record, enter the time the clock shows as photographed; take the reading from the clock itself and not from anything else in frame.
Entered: 10:39
